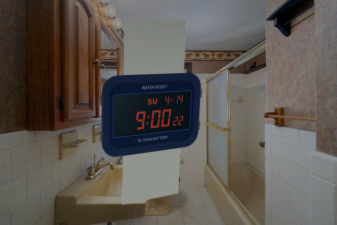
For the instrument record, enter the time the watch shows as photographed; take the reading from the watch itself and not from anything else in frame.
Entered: 9:00:22
